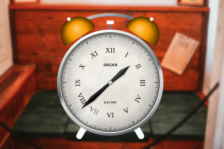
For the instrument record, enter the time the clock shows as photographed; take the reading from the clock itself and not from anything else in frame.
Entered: 1:38
